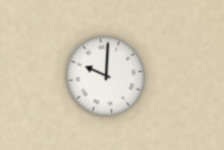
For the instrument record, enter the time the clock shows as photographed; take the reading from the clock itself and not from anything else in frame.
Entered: 10:02
